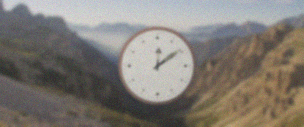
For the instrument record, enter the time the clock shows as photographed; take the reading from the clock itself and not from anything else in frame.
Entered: 12:09
